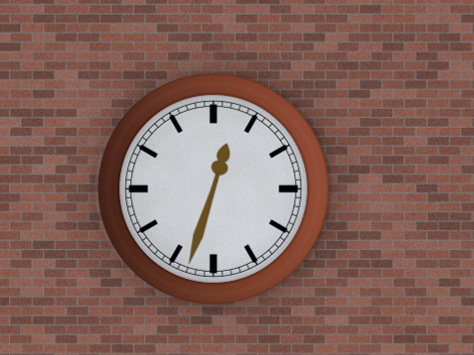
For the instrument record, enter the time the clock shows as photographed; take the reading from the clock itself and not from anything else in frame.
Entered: 12:33
